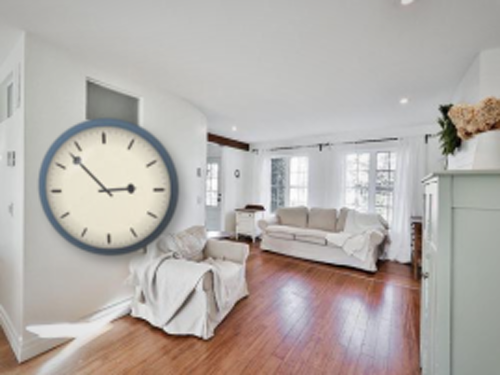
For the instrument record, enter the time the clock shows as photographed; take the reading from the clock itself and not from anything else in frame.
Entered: 2:53
